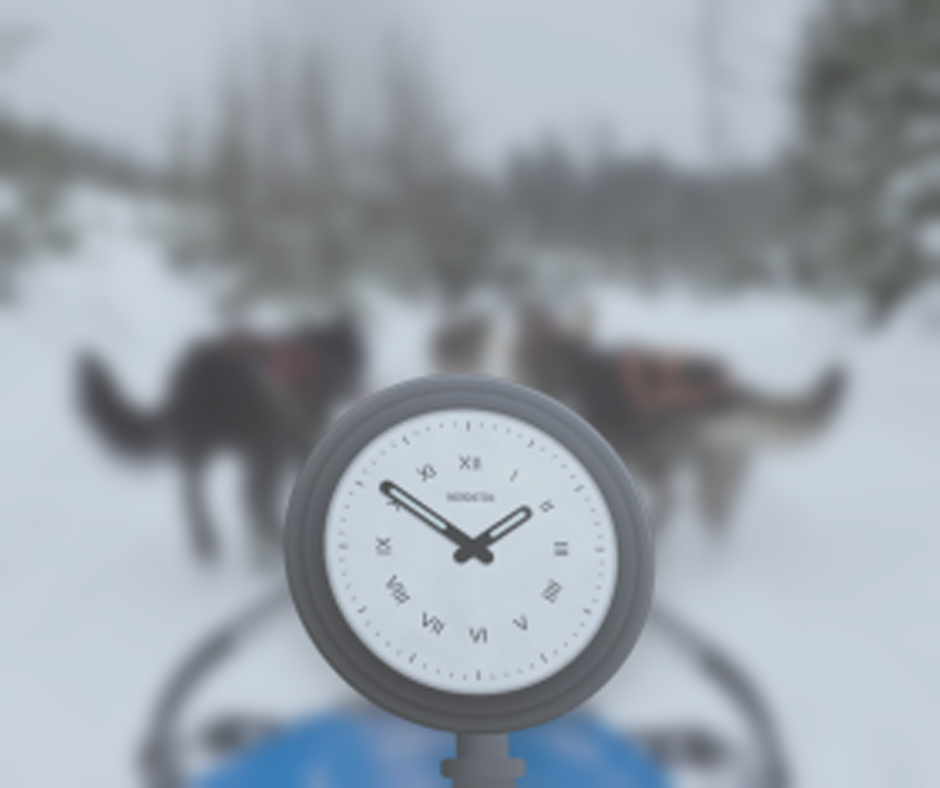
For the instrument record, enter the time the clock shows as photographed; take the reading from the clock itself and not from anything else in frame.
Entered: 1:51
